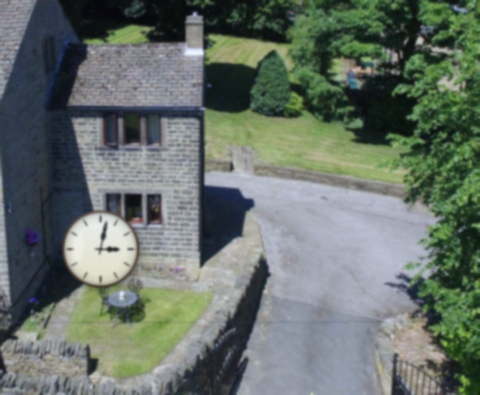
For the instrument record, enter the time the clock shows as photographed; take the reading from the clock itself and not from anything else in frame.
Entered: 3:02
